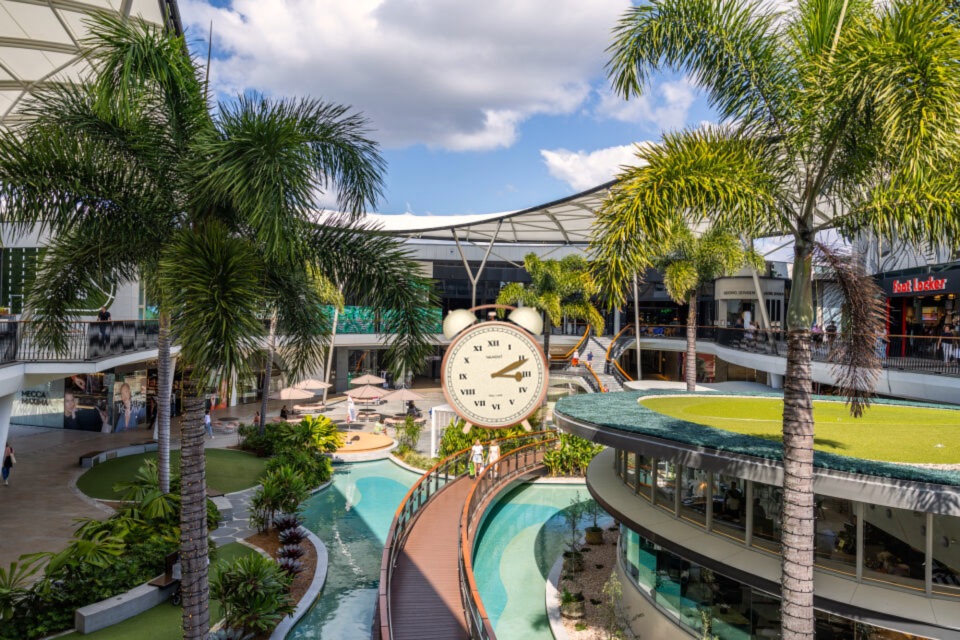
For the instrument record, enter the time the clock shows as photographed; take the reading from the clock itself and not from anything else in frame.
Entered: 3:11
